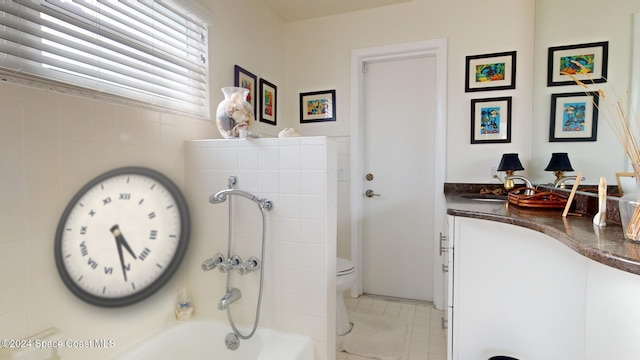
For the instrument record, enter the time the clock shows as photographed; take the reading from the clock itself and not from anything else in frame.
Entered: 4:26
